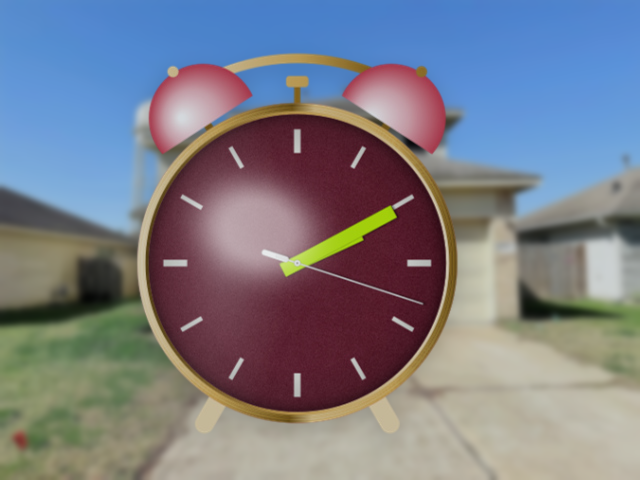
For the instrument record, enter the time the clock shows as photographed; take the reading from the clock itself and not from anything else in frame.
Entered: 2:10:18
